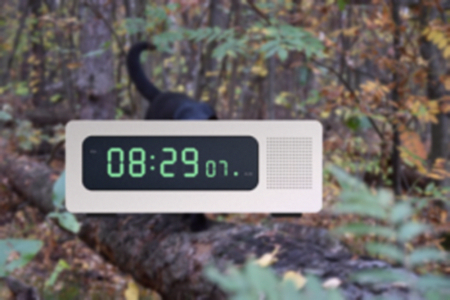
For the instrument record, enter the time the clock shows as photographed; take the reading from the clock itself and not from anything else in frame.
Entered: 8:29:07
